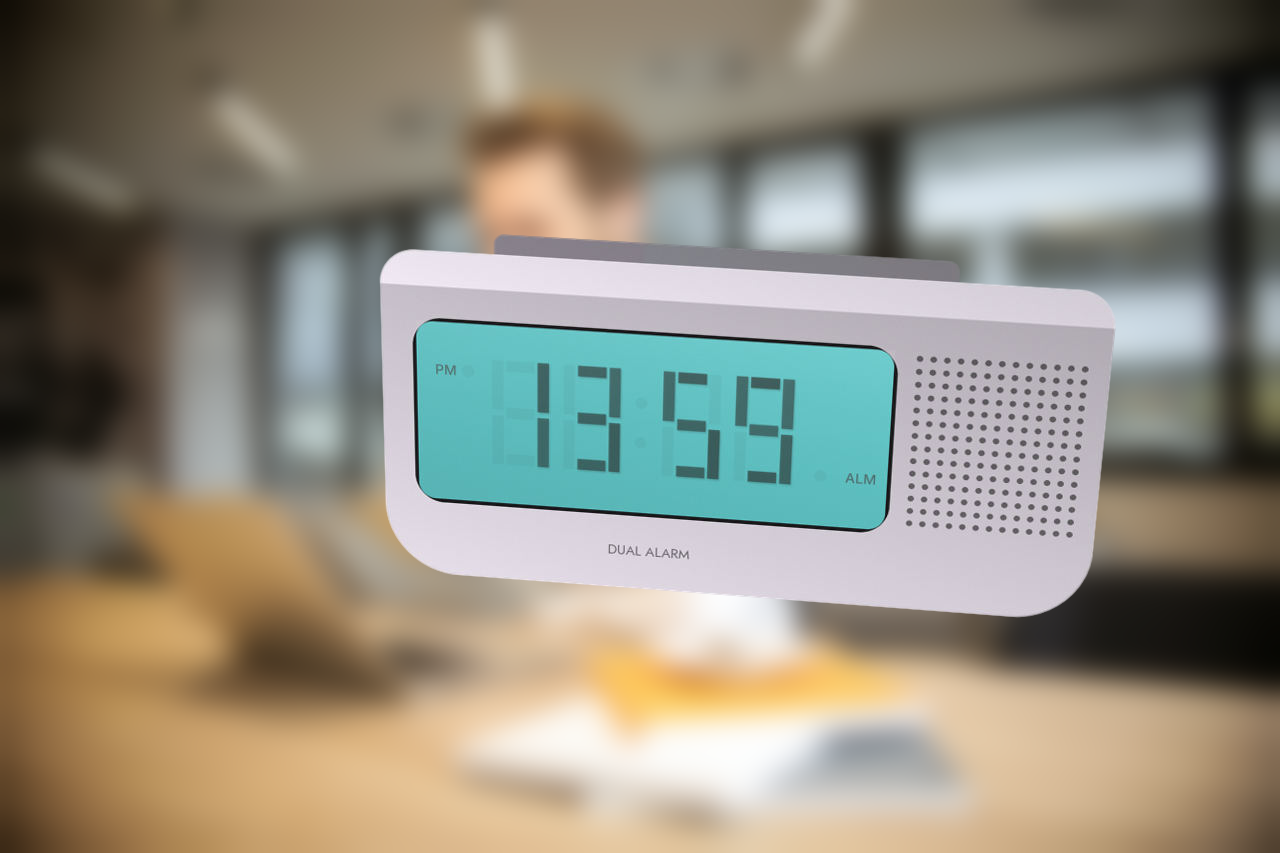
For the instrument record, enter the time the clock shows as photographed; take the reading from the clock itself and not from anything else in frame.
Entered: 13:59
